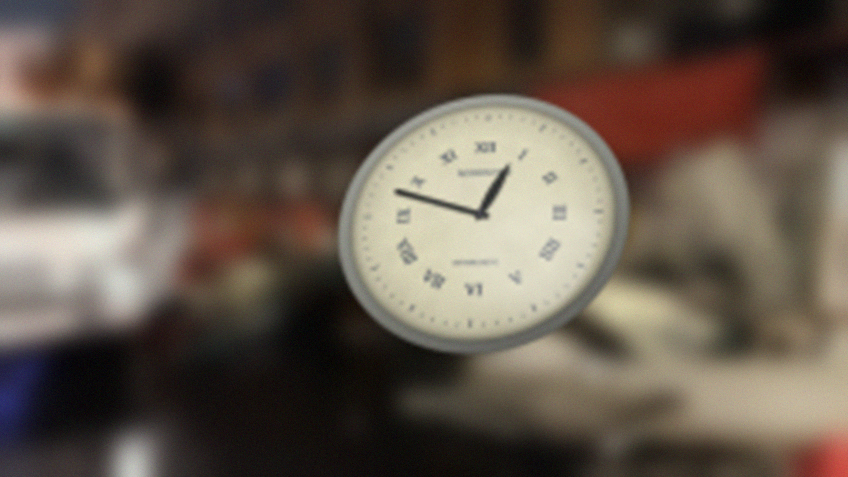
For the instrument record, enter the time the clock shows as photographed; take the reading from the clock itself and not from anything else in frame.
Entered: 12:48
